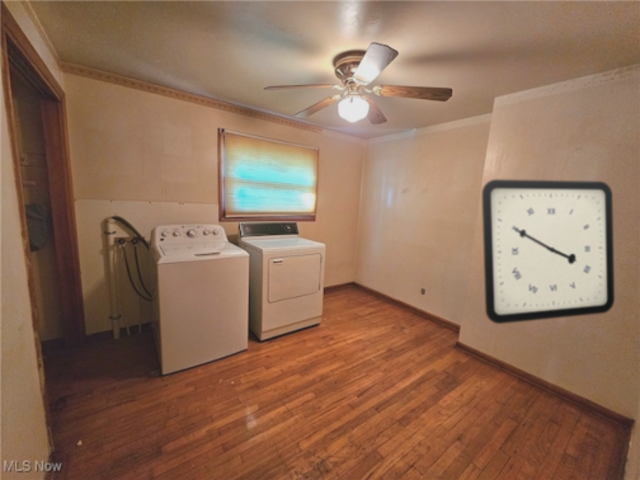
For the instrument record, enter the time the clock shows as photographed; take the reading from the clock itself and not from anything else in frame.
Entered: 3:50
